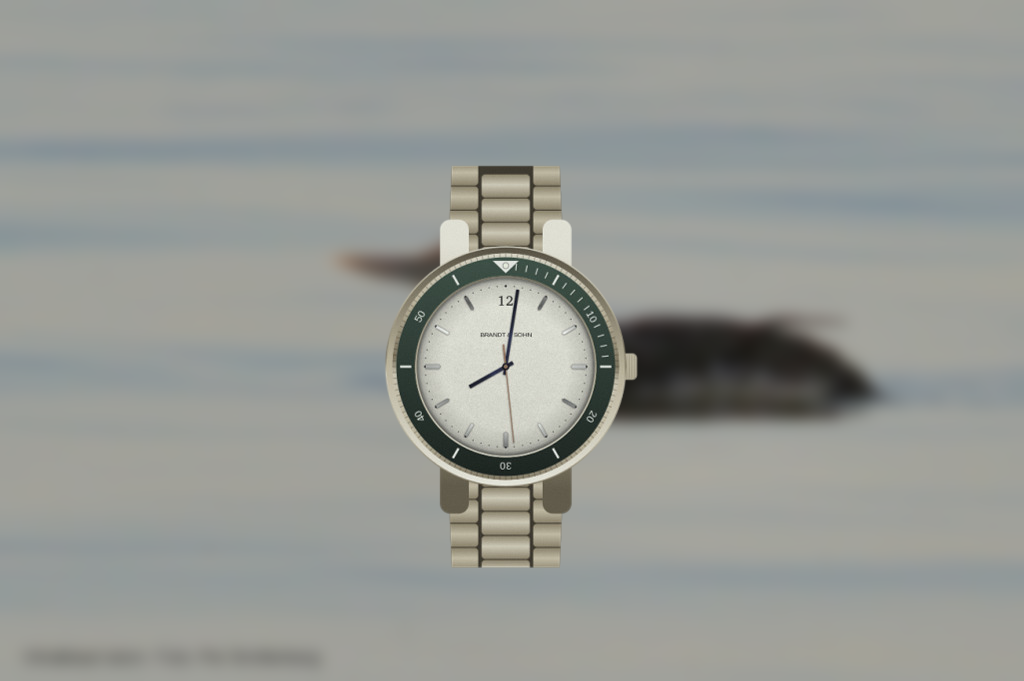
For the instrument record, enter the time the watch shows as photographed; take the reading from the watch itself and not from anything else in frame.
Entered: 8:01:29
